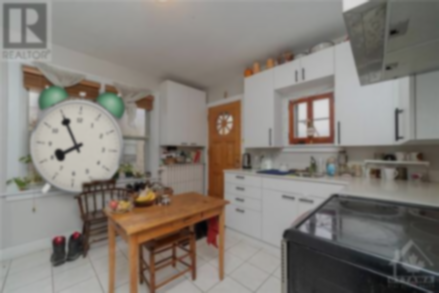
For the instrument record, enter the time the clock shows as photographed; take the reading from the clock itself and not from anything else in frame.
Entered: 7:55
